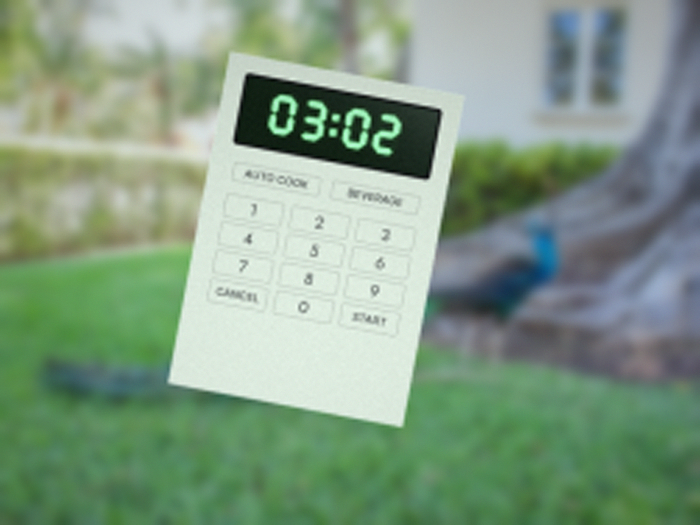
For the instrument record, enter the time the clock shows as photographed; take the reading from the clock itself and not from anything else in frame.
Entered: 3:02
